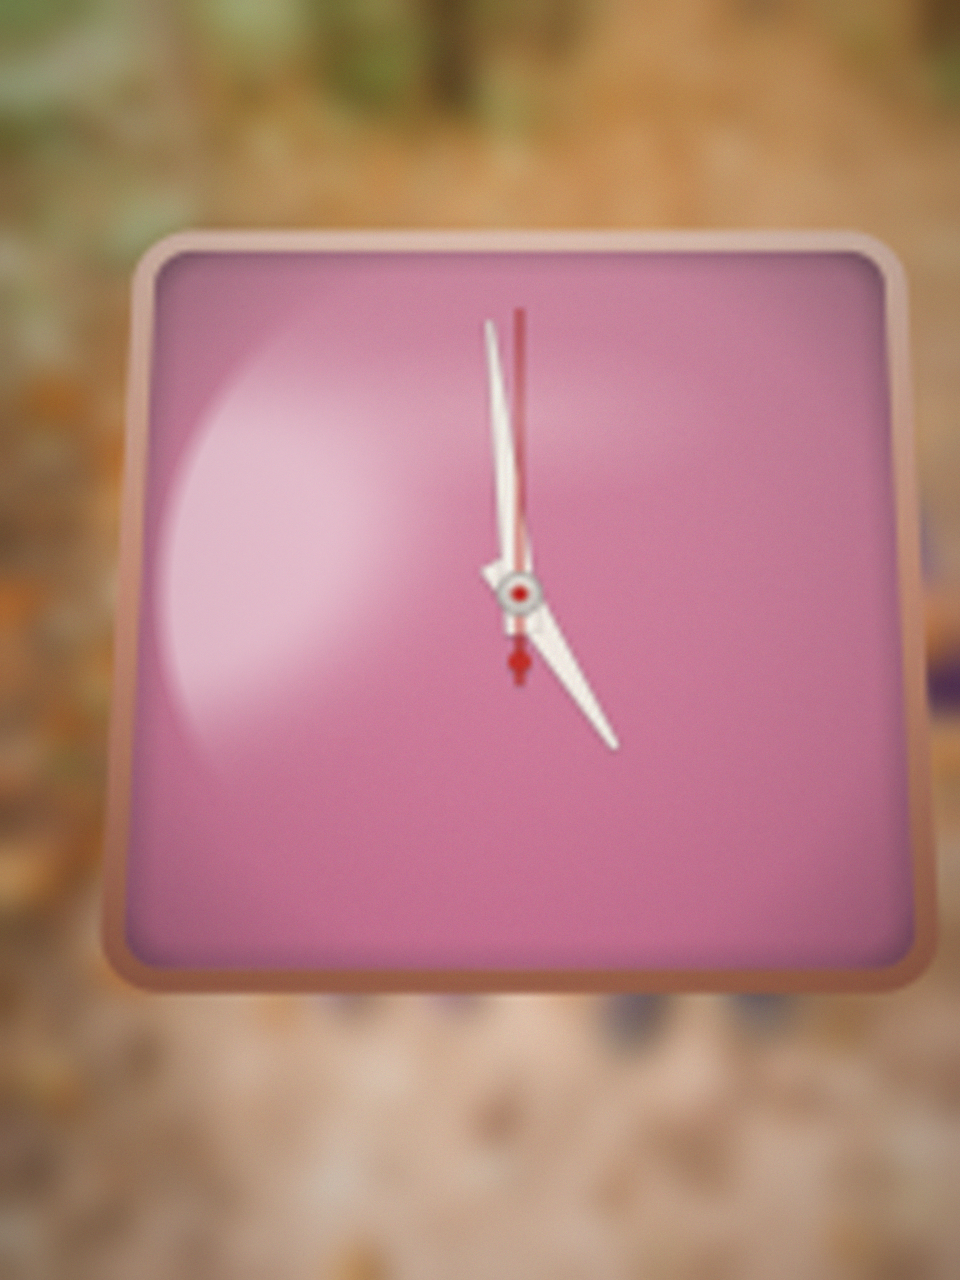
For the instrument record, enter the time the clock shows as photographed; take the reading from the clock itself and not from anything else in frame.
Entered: 4:59:00
